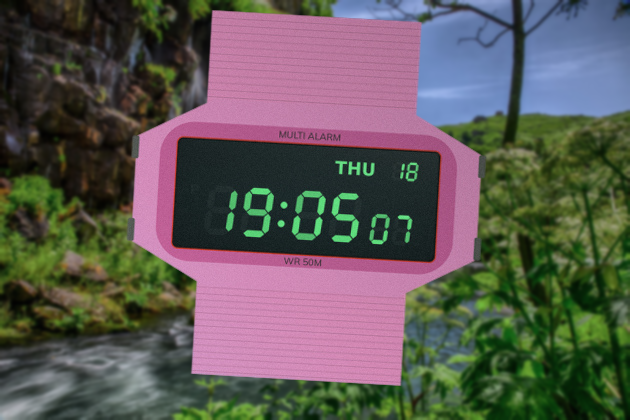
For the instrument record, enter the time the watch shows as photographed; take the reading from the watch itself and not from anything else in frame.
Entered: 19:05:07
